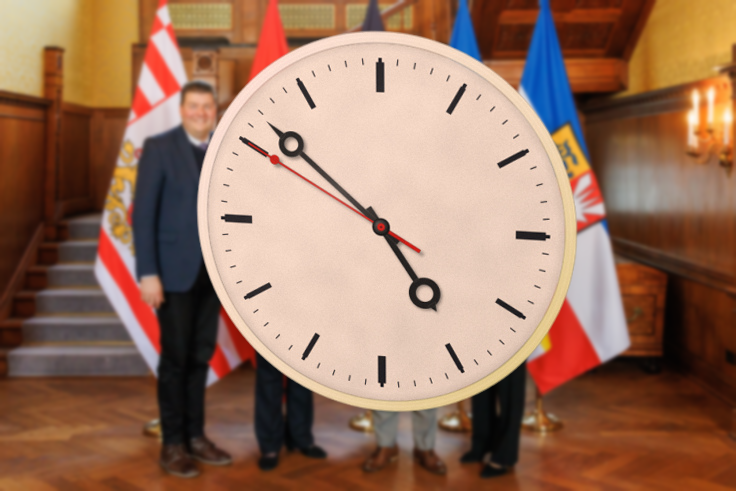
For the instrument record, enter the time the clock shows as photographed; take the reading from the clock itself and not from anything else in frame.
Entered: 4:51:50
